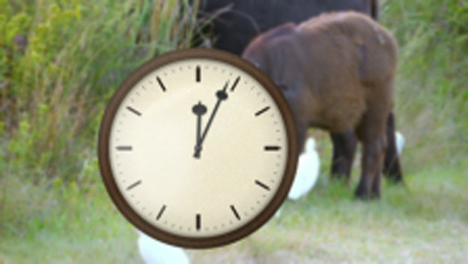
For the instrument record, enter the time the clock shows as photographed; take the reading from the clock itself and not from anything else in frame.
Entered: 12:04
